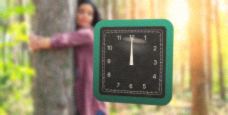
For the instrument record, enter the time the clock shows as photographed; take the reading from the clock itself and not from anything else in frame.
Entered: 12:00
